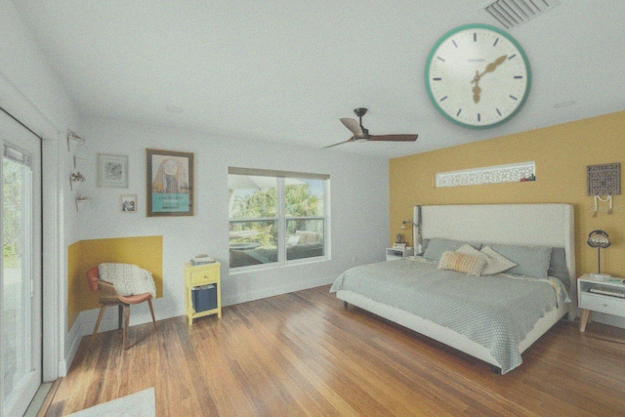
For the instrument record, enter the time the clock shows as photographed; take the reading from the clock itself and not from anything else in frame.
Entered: 6:09
